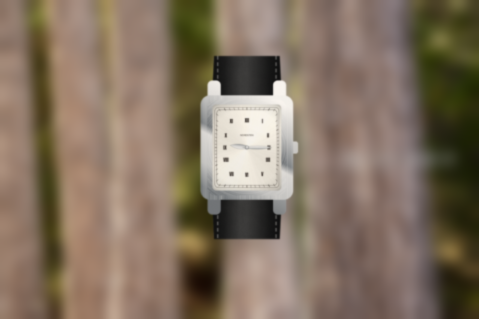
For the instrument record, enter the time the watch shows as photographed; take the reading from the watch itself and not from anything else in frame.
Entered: 9:15
